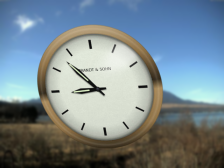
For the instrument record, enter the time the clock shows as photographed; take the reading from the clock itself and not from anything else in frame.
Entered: 8:53
